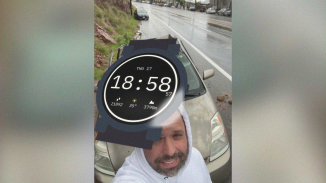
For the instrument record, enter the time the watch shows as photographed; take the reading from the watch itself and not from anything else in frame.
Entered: 18:58
